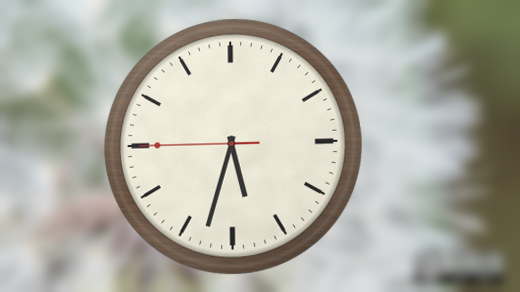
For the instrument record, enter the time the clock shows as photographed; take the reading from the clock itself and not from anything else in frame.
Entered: 5:32:45
